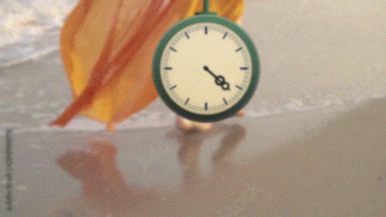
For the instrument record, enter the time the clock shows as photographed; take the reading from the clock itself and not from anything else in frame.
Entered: 4:22
